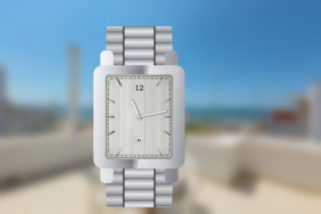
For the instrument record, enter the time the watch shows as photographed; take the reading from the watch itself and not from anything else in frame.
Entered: 11:13
